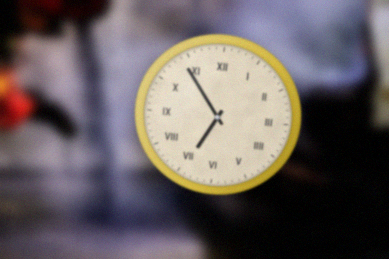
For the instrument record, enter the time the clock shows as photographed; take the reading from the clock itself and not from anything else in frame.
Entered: 6:54
